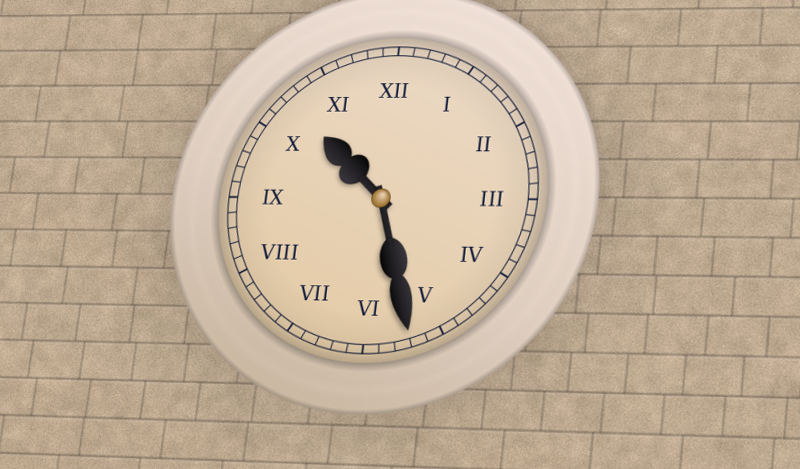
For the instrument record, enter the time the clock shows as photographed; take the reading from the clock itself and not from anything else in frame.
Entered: 10:27
